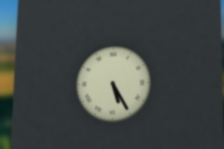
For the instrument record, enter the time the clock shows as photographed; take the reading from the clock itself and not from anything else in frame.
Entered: 5:25
